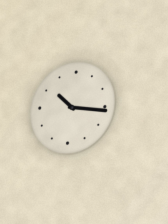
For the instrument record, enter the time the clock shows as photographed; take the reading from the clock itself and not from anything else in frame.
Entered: 10:16
